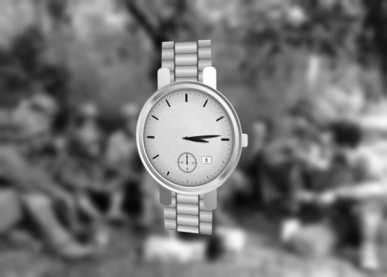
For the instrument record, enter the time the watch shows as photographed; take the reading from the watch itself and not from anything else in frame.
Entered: 3:14
